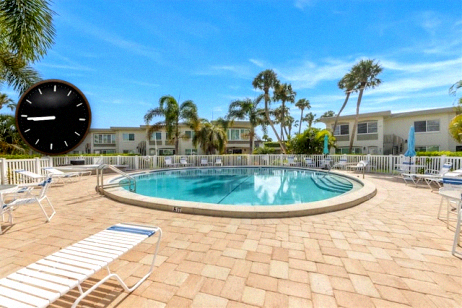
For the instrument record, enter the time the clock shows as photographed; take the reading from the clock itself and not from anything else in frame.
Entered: 8:44
